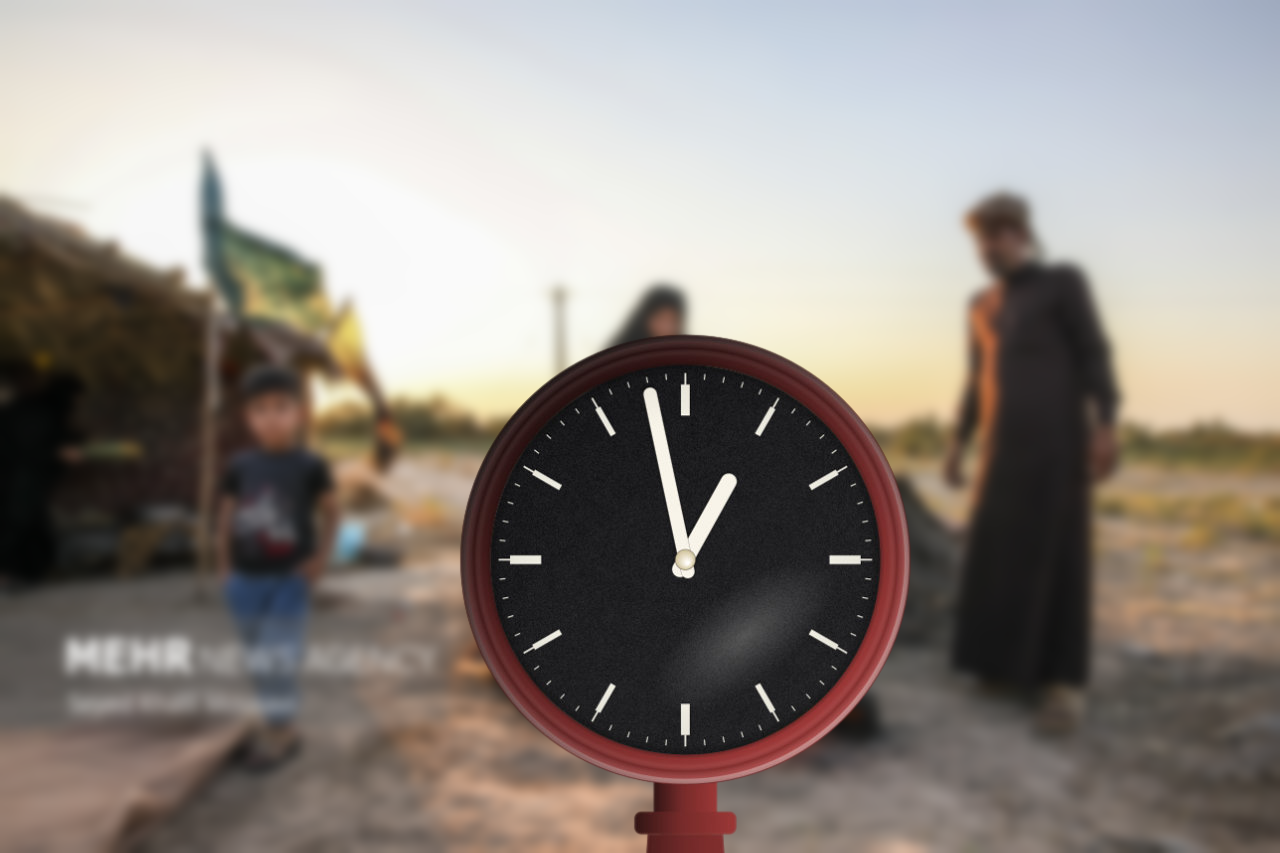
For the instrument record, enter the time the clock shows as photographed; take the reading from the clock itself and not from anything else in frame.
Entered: 12:58
